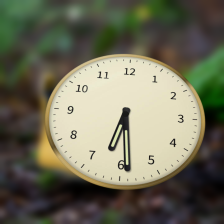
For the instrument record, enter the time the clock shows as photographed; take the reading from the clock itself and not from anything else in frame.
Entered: 6:29
